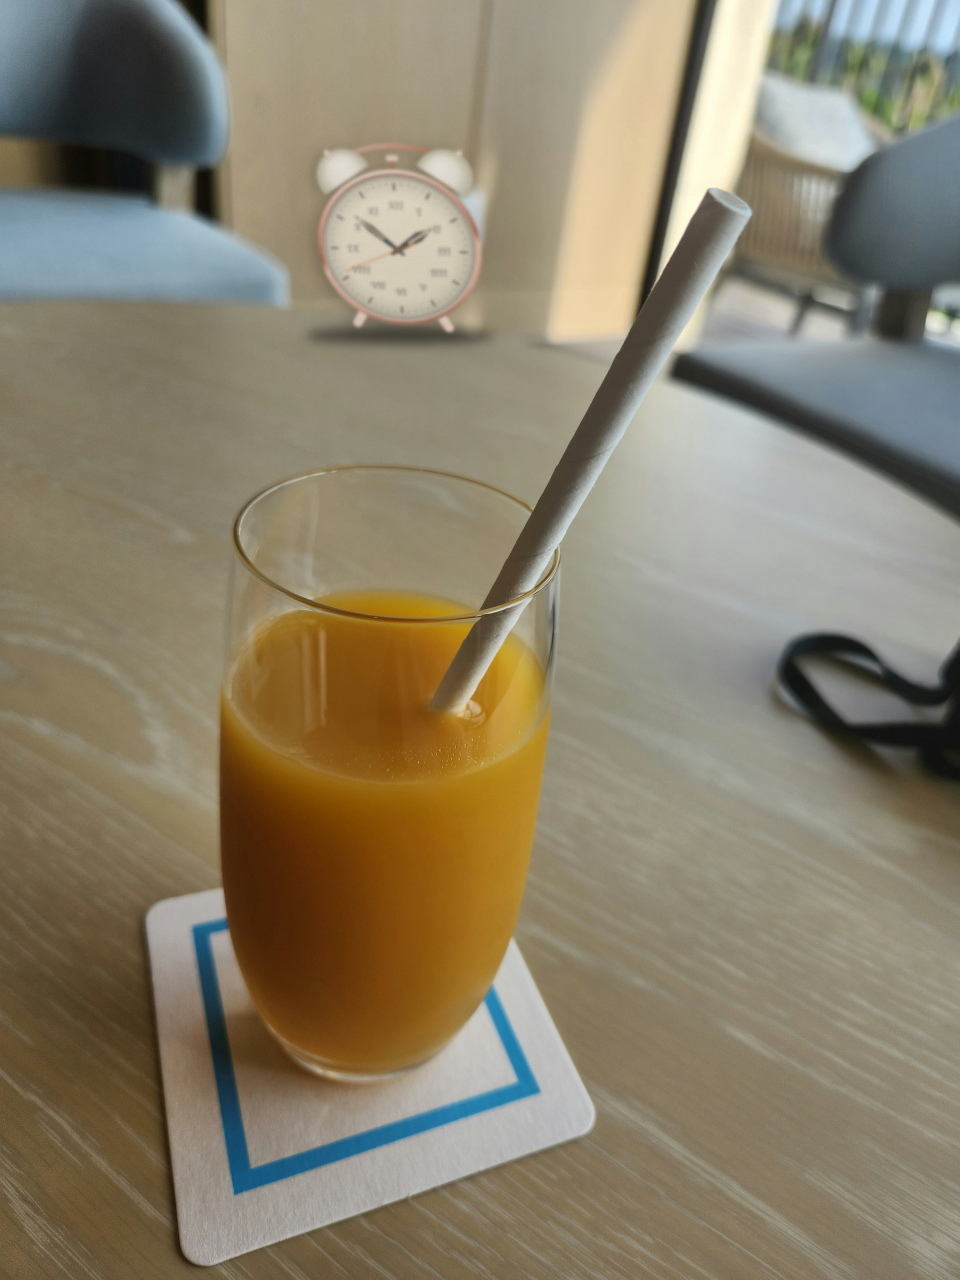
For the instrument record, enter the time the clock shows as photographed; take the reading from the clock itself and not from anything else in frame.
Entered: 1:51:41
